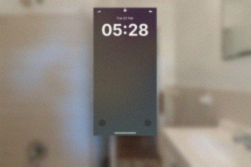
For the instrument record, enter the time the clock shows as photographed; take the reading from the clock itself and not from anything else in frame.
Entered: 5:28
